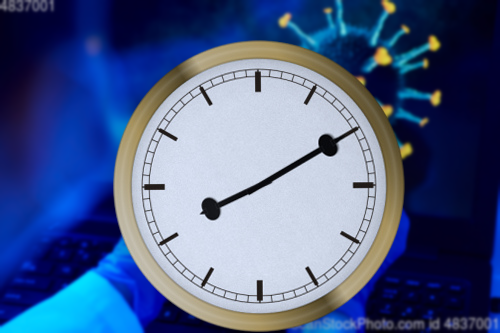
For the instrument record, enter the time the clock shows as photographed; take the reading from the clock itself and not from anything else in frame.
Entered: 8:10
